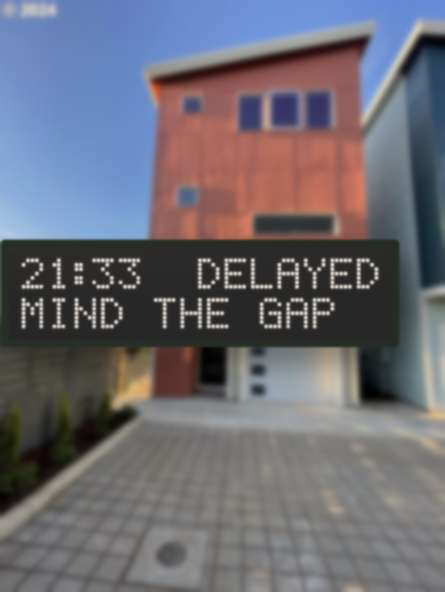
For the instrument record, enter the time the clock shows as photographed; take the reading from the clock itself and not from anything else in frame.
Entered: 21:33
